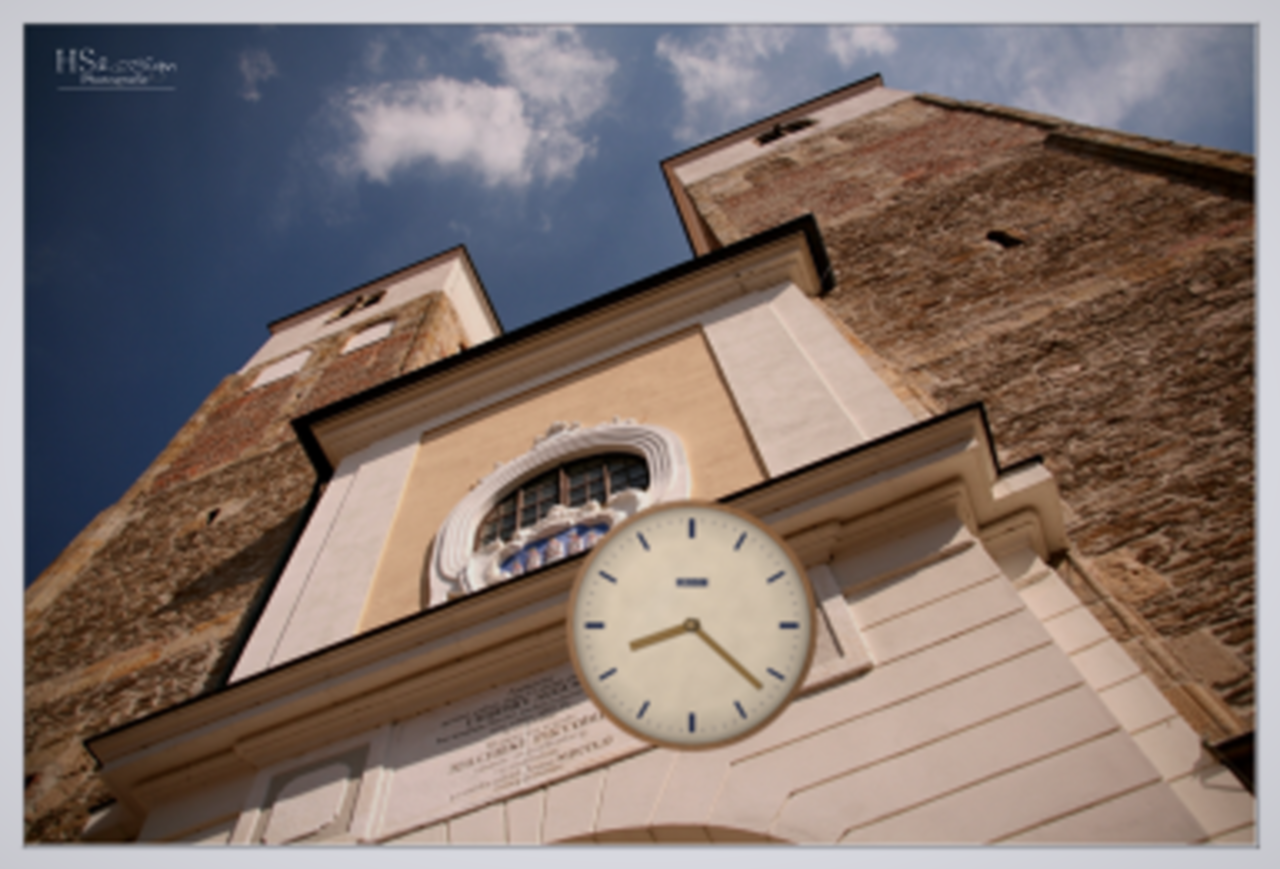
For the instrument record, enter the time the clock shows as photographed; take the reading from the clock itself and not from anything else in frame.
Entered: 8:22
